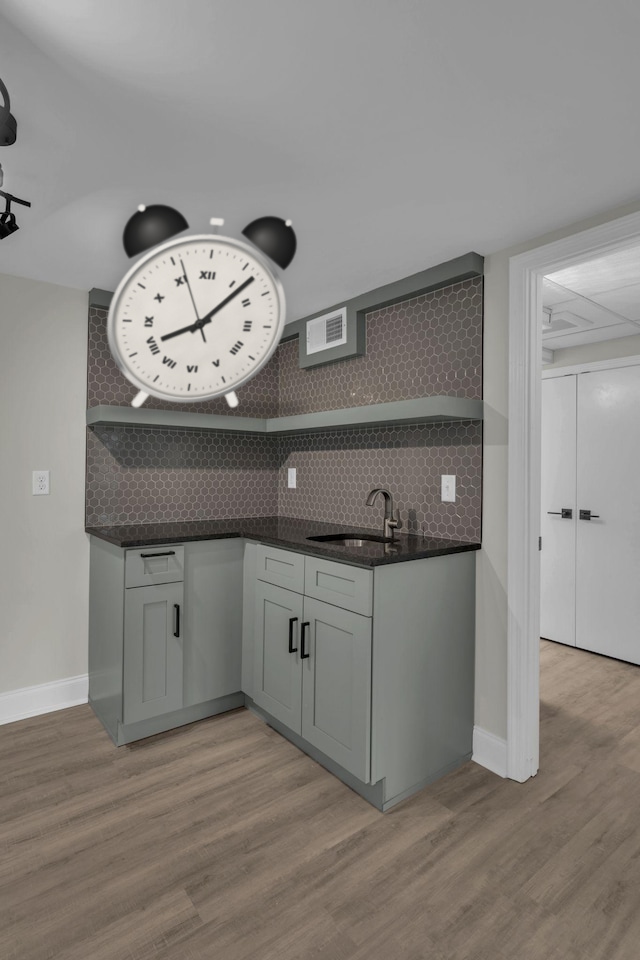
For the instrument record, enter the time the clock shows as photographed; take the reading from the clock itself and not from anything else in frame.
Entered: 8:06:56
